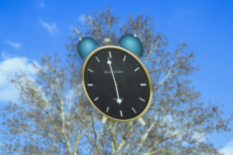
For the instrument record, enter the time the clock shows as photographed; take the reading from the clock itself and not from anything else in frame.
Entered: 5:59
